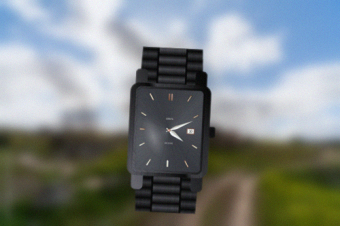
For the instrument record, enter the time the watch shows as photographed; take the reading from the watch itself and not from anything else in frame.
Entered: 4:11
